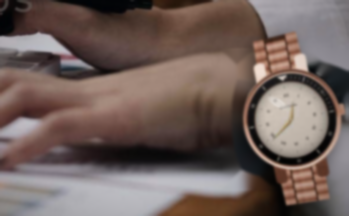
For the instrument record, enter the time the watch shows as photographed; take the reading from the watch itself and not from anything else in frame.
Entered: 12:39
